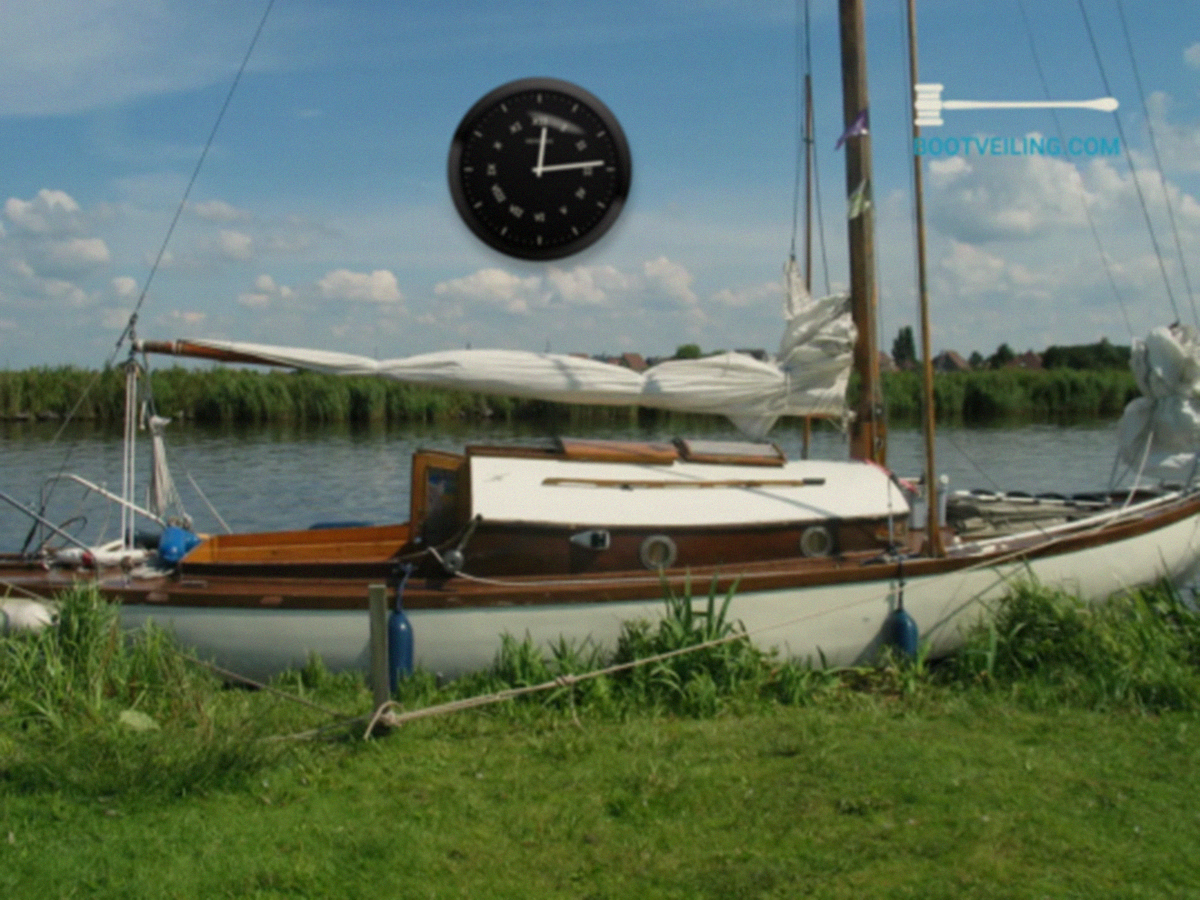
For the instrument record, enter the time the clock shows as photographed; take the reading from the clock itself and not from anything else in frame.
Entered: 12:14
